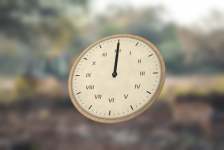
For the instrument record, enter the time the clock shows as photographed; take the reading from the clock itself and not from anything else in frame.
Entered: 12:00
